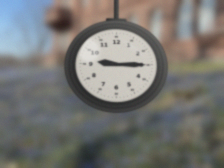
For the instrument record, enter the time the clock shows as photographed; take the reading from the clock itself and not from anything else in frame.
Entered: 9:15
